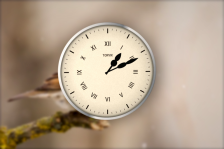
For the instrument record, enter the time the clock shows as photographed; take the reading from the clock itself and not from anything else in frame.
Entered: 1:11
